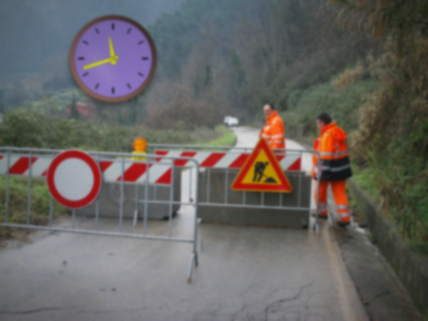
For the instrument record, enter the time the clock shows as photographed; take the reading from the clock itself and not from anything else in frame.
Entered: 11:42
